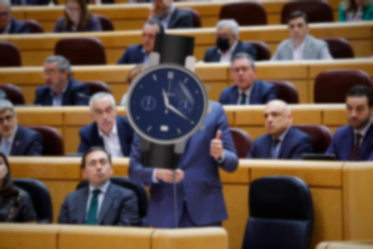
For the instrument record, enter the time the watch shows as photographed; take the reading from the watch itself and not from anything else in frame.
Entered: 11:20
